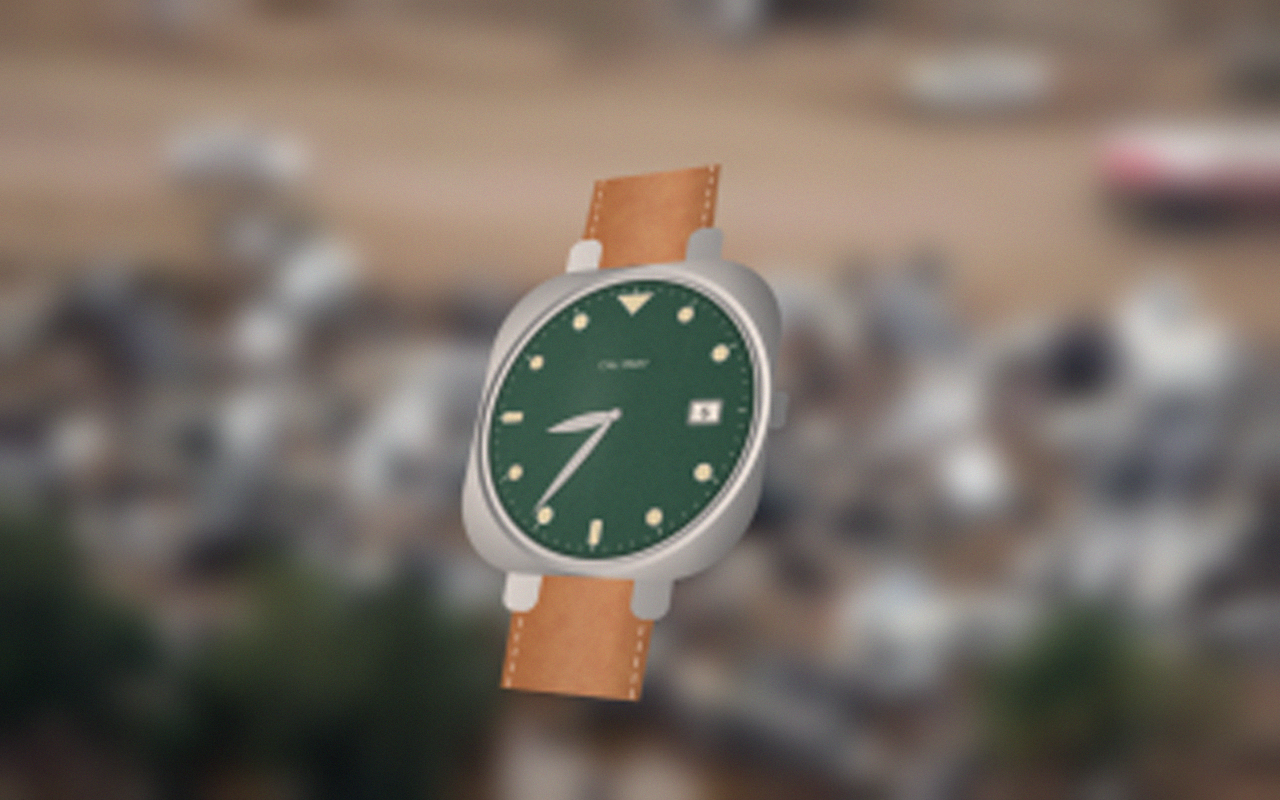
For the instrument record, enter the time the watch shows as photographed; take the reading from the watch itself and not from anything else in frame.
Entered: 8:36
